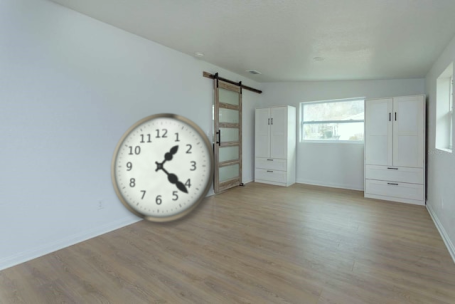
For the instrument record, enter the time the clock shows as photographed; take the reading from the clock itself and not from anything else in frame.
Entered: 1:22
